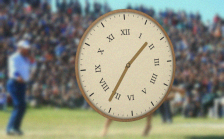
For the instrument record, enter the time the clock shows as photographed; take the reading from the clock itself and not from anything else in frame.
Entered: 1:36
